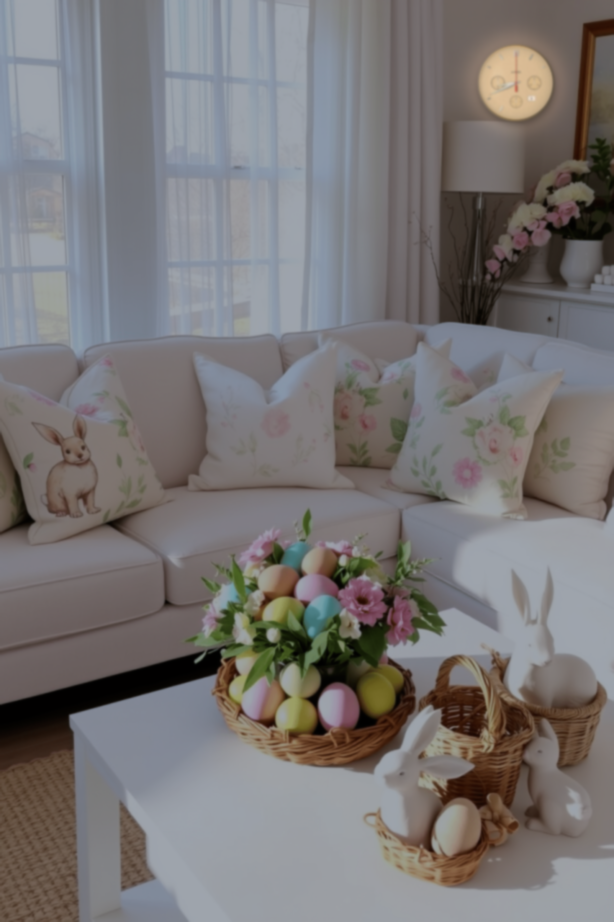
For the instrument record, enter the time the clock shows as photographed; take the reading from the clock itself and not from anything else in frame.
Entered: 8:41
